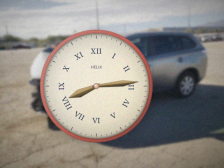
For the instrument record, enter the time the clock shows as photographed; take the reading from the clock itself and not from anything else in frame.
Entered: 8:14
